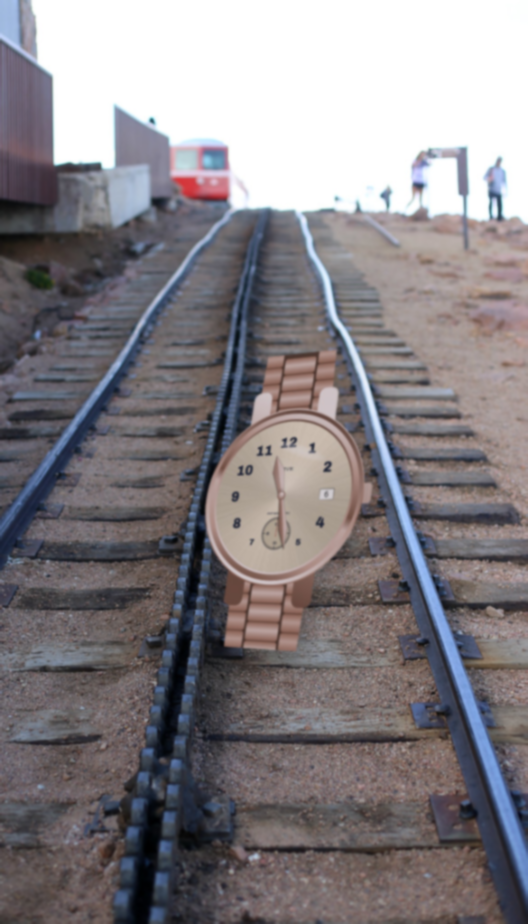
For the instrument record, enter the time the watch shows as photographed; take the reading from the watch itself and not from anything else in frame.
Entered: 11:28
